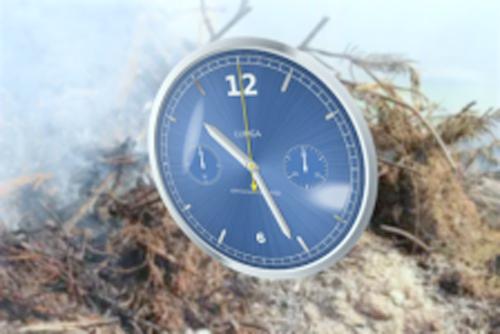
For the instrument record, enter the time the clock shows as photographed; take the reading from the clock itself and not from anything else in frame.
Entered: 10:26
